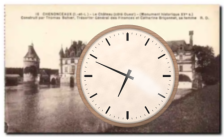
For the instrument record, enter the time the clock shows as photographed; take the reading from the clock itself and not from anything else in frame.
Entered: 6:49
